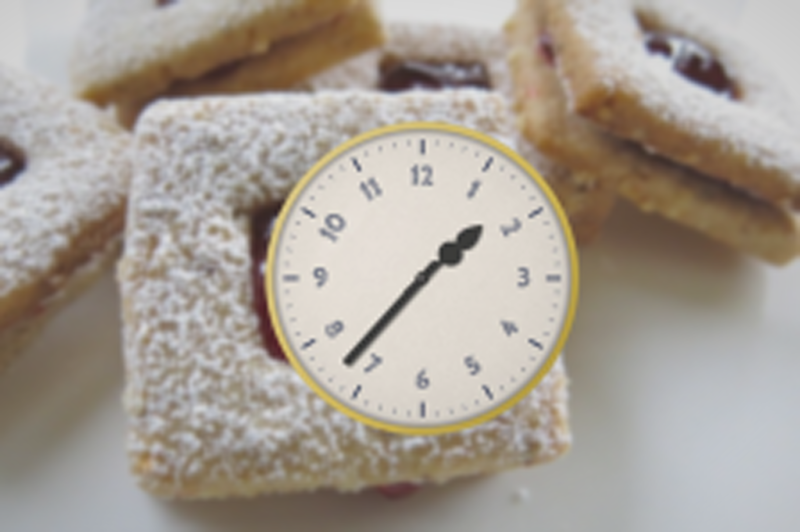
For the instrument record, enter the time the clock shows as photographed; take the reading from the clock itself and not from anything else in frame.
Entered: 1:37
